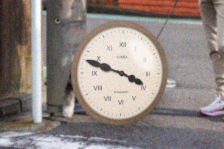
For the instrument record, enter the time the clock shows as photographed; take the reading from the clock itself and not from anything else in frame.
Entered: 3:48
